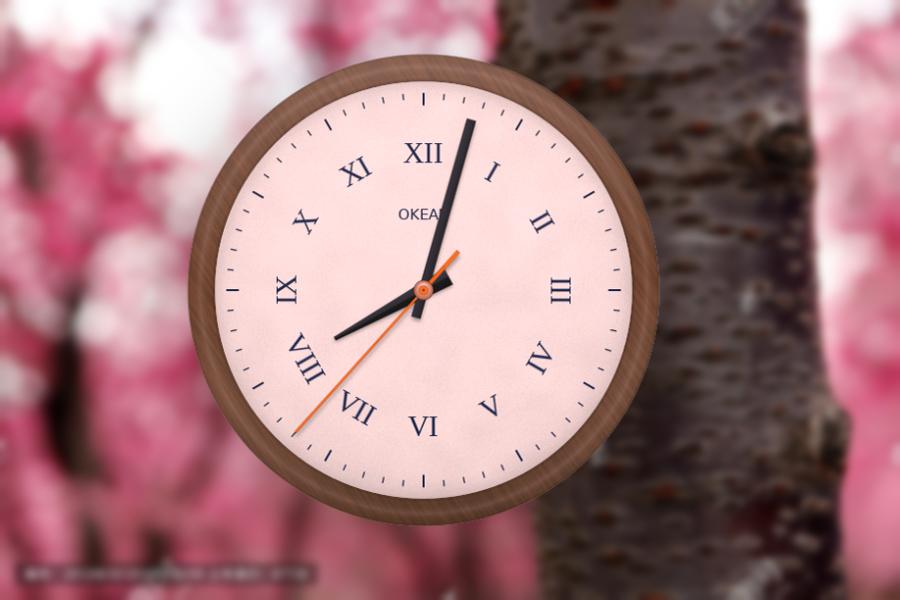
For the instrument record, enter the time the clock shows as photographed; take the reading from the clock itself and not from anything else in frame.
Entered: 8:02:37
